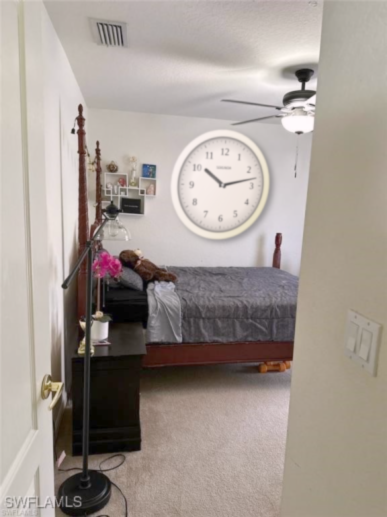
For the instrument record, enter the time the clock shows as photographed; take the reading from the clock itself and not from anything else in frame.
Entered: 10:13
